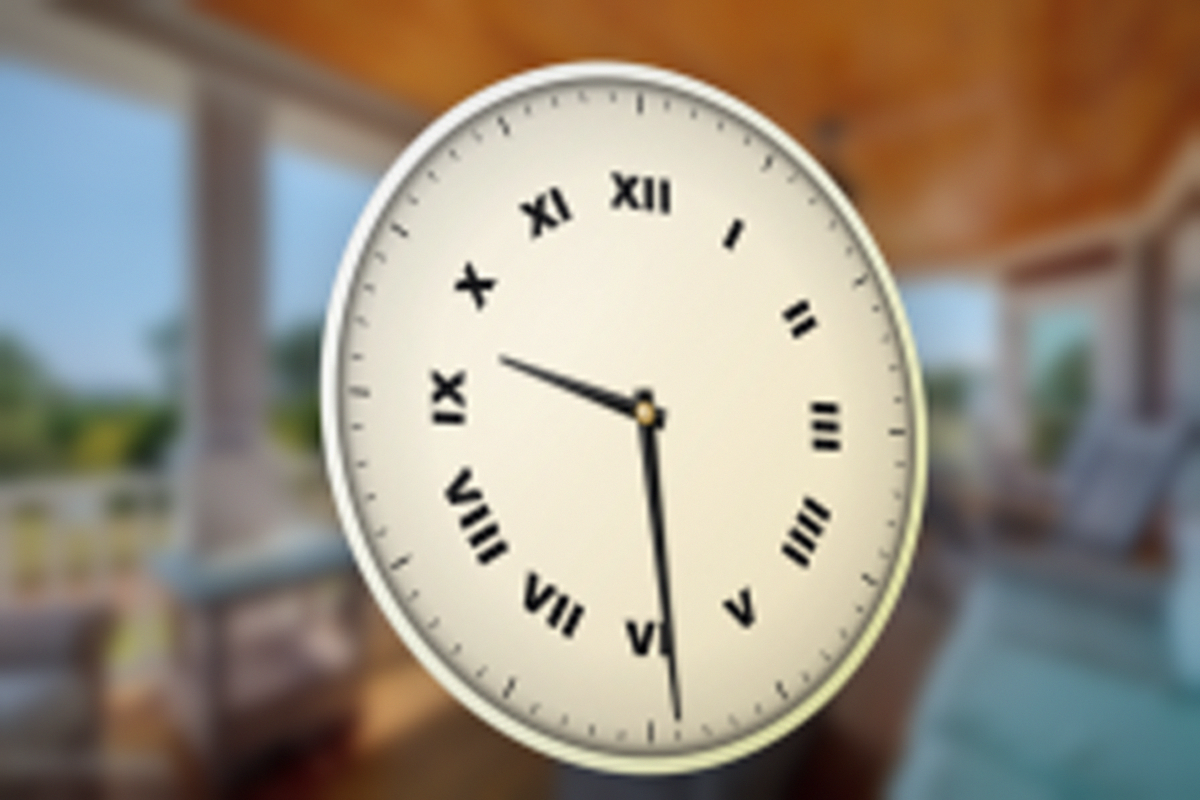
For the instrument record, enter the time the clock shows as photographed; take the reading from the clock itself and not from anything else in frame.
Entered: 9:29
